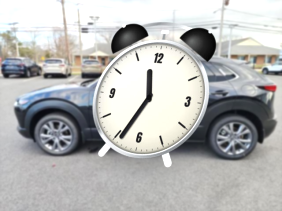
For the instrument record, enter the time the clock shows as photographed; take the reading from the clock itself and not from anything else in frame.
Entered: 11:34
